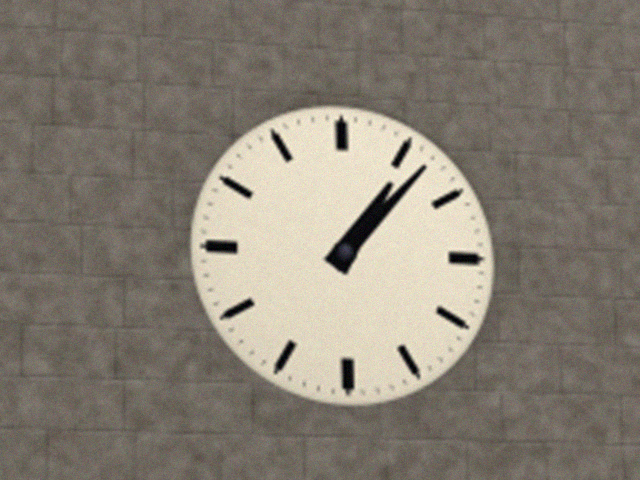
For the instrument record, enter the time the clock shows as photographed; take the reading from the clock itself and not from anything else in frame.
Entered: 1:07
